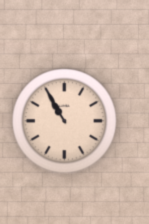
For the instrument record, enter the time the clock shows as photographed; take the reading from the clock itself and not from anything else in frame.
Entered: 10:55
